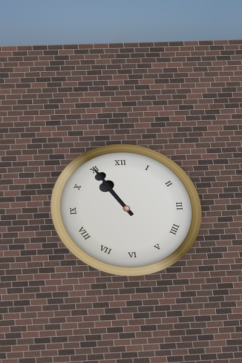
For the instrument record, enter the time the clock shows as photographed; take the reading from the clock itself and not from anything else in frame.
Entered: 10:55
